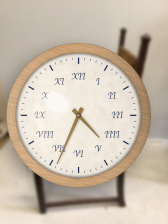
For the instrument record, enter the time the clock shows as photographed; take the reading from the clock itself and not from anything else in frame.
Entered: 4:34
